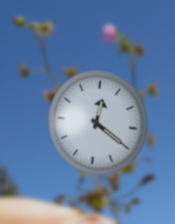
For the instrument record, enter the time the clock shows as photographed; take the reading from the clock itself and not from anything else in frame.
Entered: 12:20
